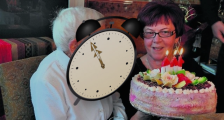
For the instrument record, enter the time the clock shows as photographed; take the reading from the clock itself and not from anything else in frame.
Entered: 10:54
